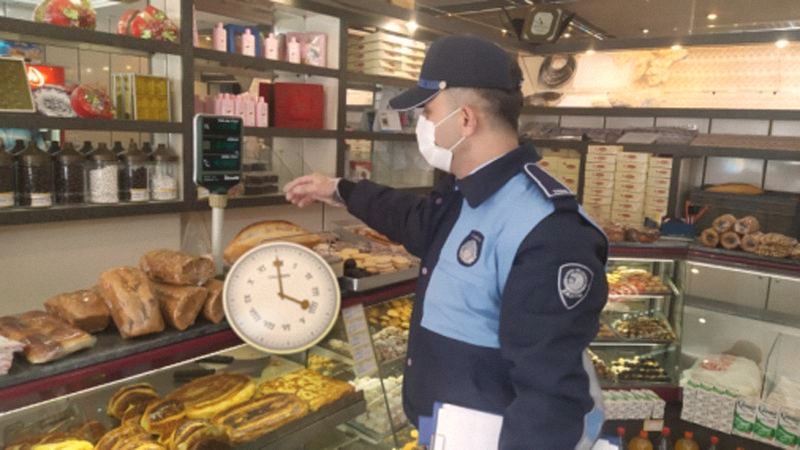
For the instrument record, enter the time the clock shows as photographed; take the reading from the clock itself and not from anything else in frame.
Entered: 4:00
